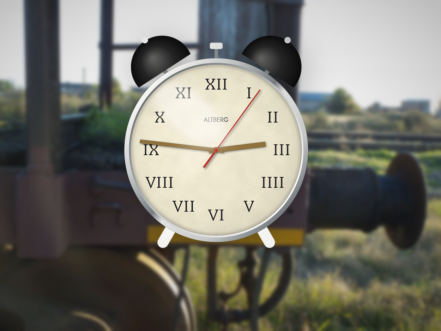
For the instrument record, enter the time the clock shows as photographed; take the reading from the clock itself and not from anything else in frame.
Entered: 2:46:06
